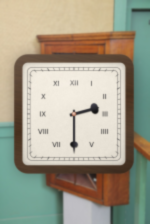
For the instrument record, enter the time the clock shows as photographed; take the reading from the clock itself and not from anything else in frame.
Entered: 2:30
